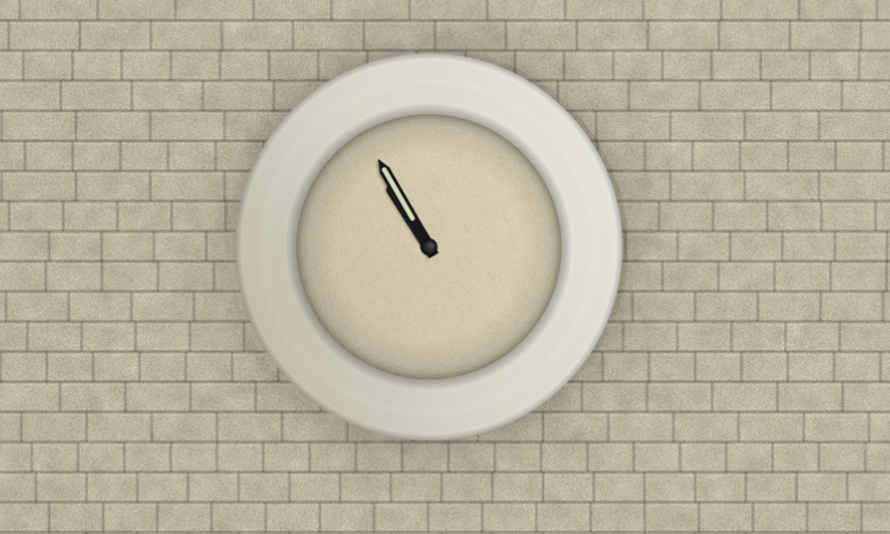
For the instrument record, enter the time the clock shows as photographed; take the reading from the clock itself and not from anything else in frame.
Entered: 10:55
